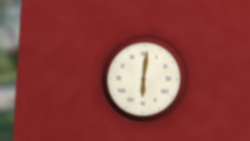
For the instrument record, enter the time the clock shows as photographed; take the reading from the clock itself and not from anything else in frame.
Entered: 6:01
